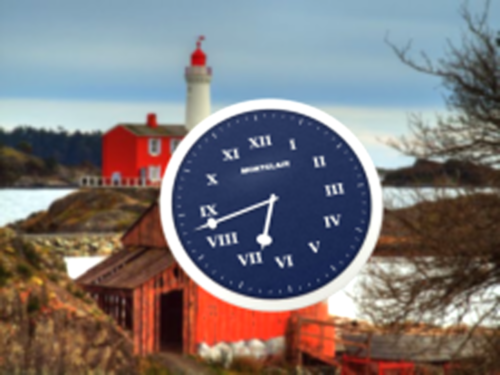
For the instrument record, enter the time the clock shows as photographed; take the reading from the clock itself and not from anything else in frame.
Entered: 6:43
